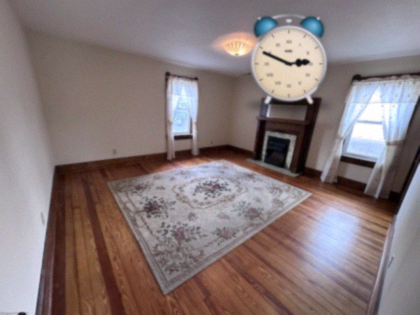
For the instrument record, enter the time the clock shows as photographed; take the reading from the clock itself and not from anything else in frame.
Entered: 2:49
